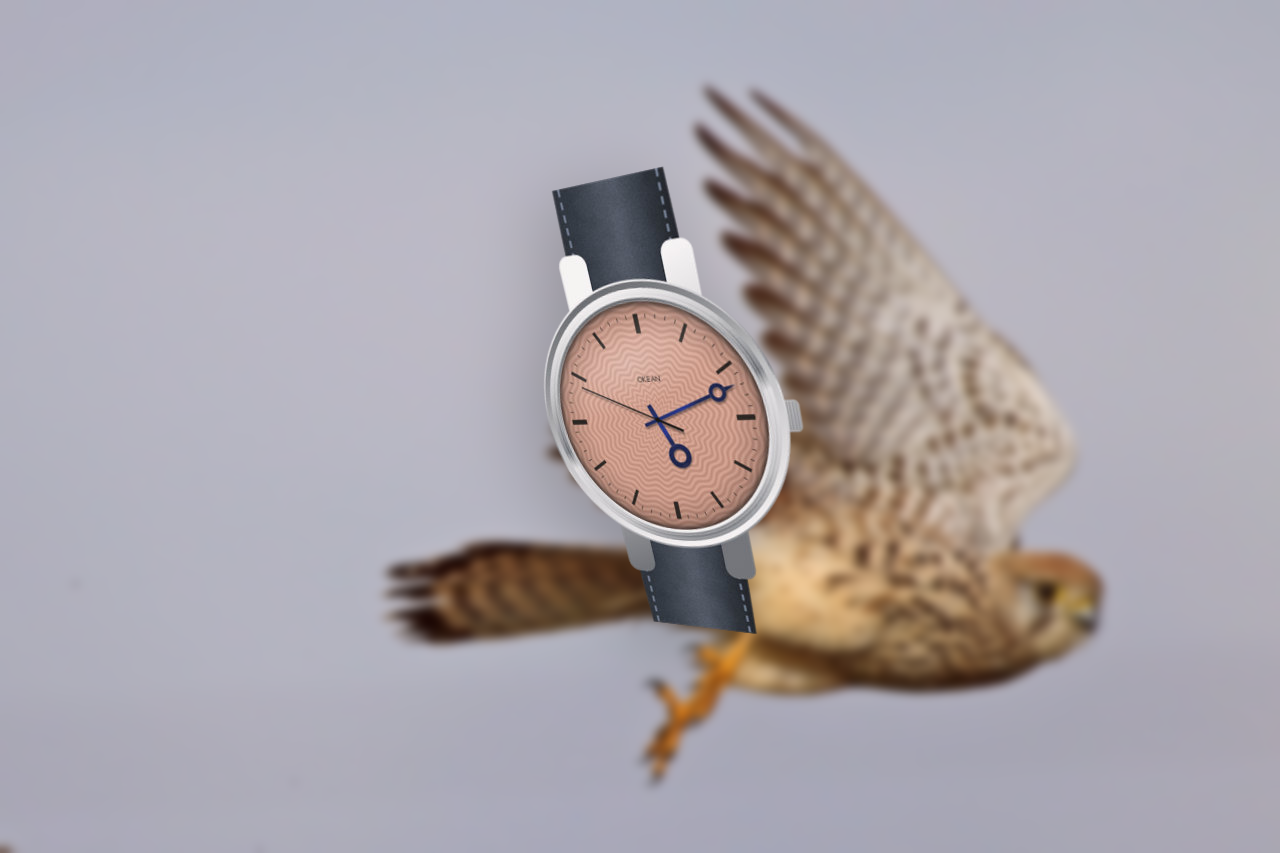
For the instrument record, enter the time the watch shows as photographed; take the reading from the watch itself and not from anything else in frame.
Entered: 5:11:49
